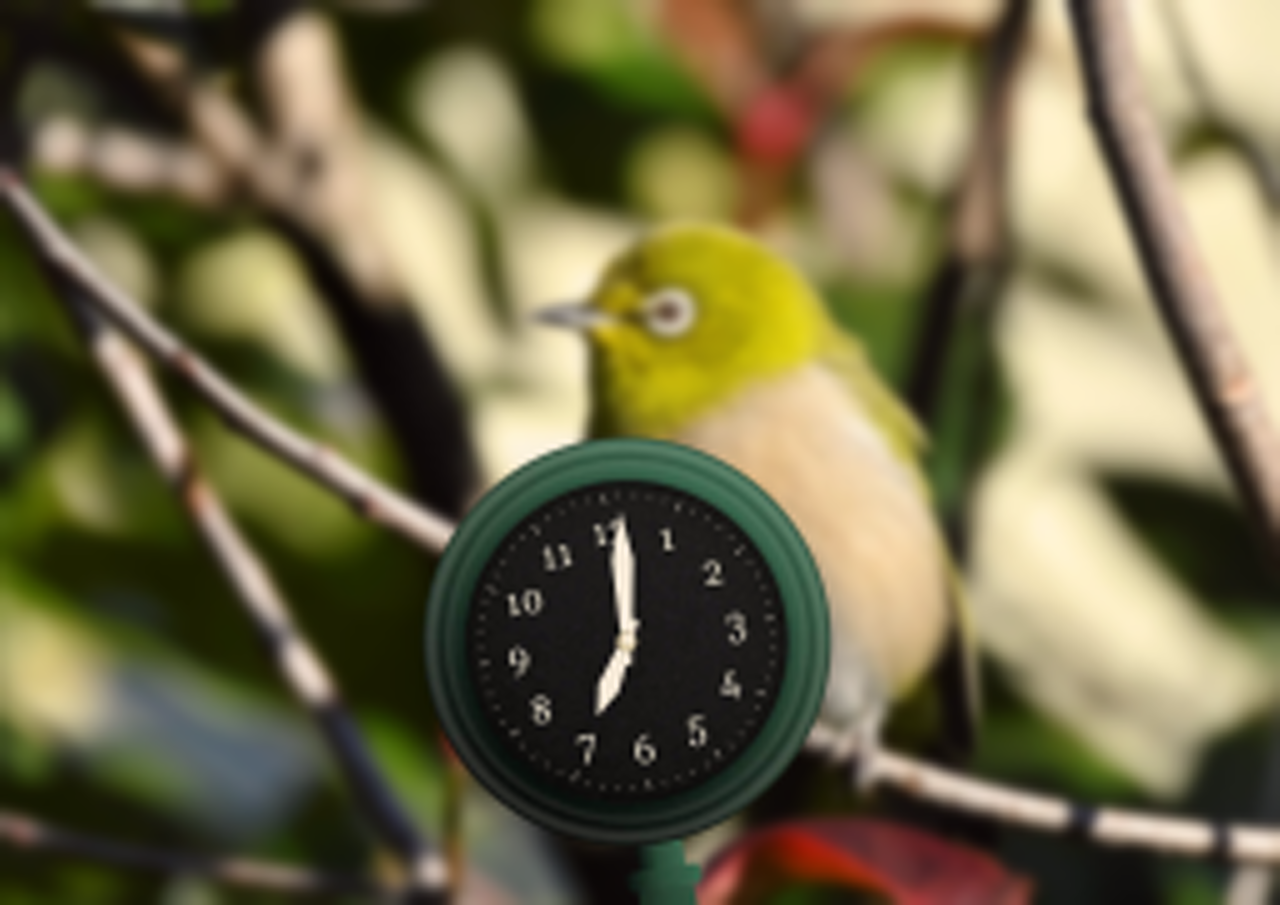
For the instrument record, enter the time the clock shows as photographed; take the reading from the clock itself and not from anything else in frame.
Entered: 7:01
